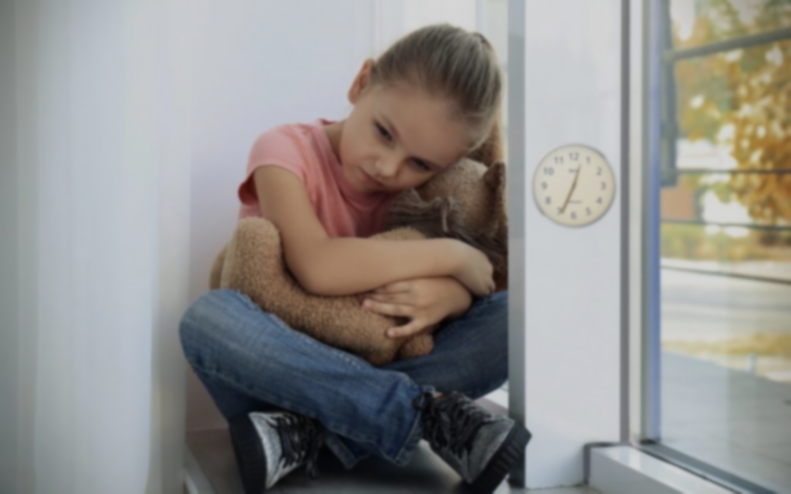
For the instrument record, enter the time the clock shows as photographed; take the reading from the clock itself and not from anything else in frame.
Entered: 12:34
